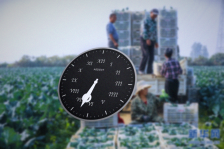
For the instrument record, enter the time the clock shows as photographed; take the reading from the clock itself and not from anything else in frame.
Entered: 6:33
